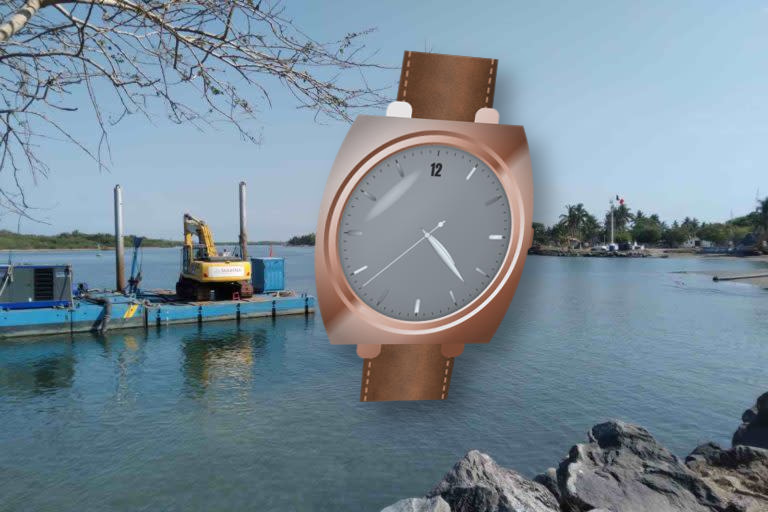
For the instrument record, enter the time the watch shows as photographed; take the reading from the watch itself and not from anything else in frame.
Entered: 4:22:38
